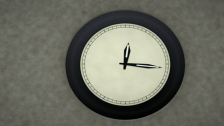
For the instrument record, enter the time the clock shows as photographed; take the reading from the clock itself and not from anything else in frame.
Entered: 12:16
